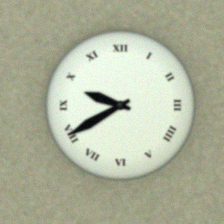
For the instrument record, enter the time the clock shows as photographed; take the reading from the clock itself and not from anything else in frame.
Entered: 9:40
